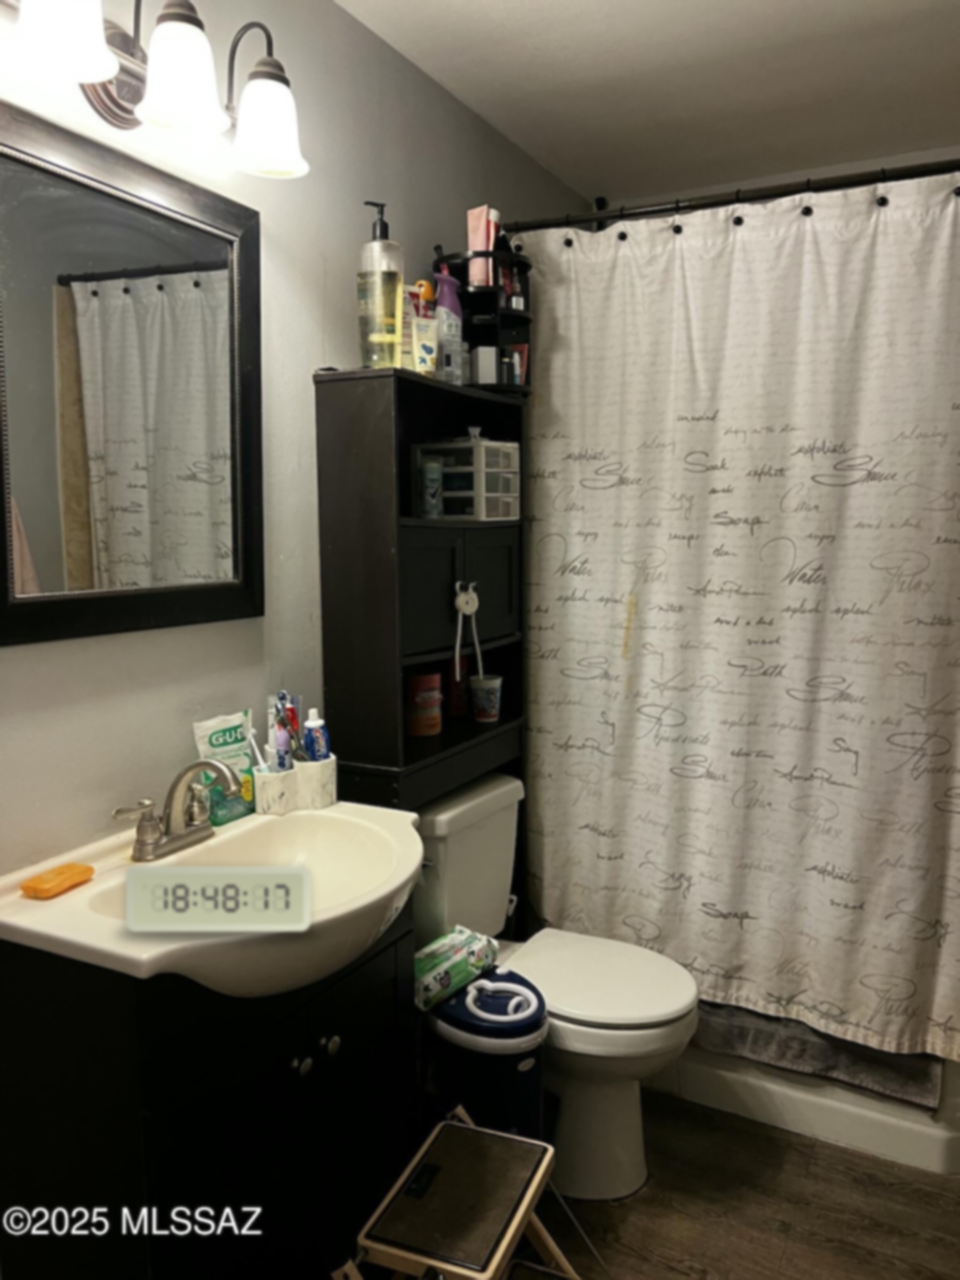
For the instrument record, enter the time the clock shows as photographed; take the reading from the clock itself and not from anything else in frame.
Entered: 18:48:17
